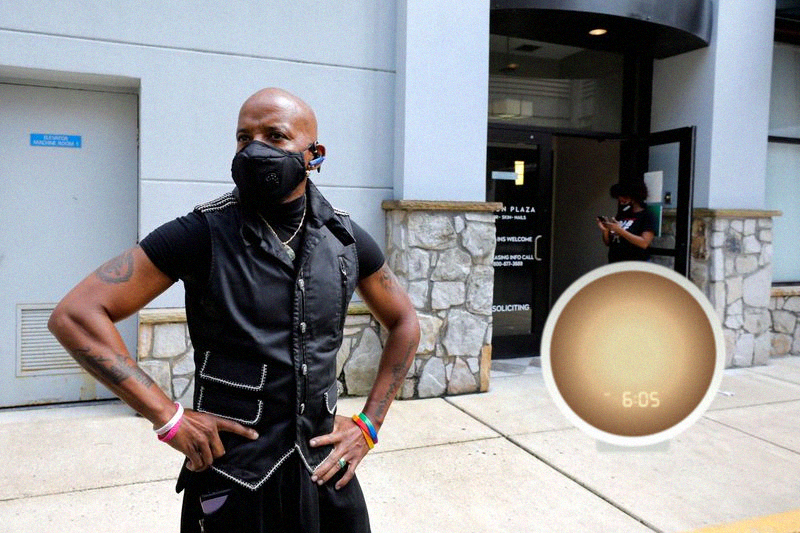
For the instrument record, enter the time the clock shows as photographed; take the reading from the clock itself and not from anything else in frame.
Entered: 6:05
